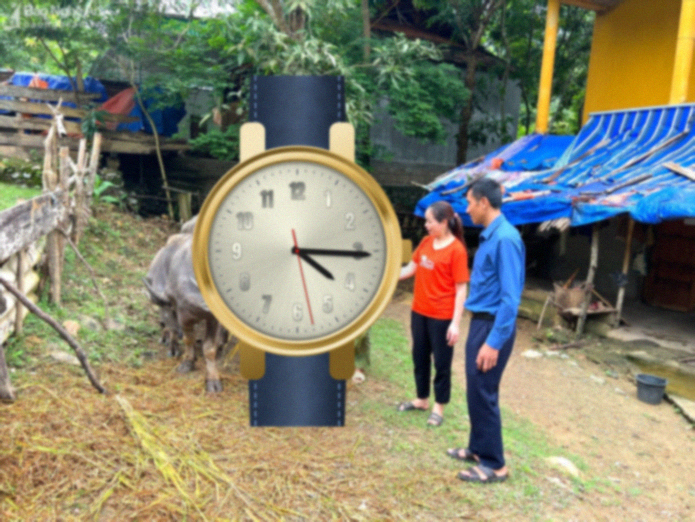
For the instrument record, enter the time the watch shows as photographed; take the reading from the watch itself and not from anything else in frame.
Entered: 4:15:28
